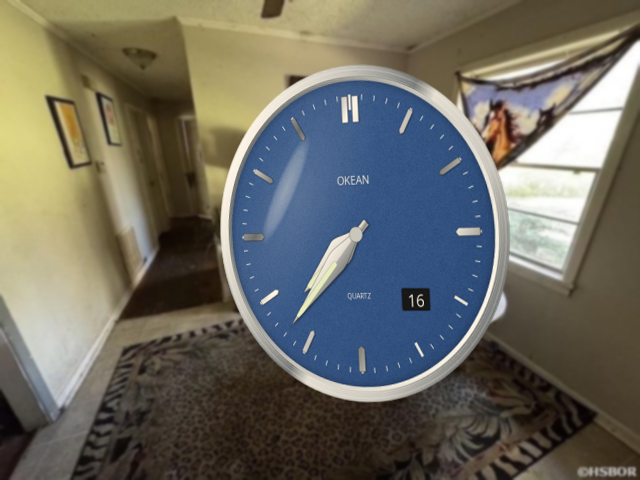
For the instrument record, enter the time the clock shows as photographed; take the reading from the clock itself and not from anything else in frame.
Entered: 7:37
